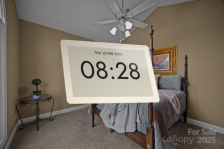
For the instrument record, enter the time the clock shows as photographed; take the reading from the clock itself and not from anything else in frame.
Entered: 8:28
